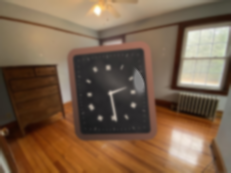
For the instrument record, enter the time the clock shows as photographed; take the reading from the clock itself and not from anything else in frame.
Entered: 2:29
